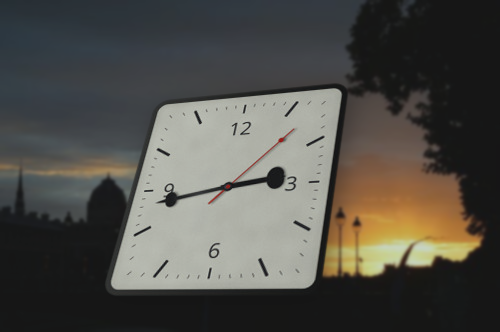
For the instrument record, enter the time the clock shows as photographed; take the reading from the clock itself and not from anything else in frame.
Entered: 2:43:07
